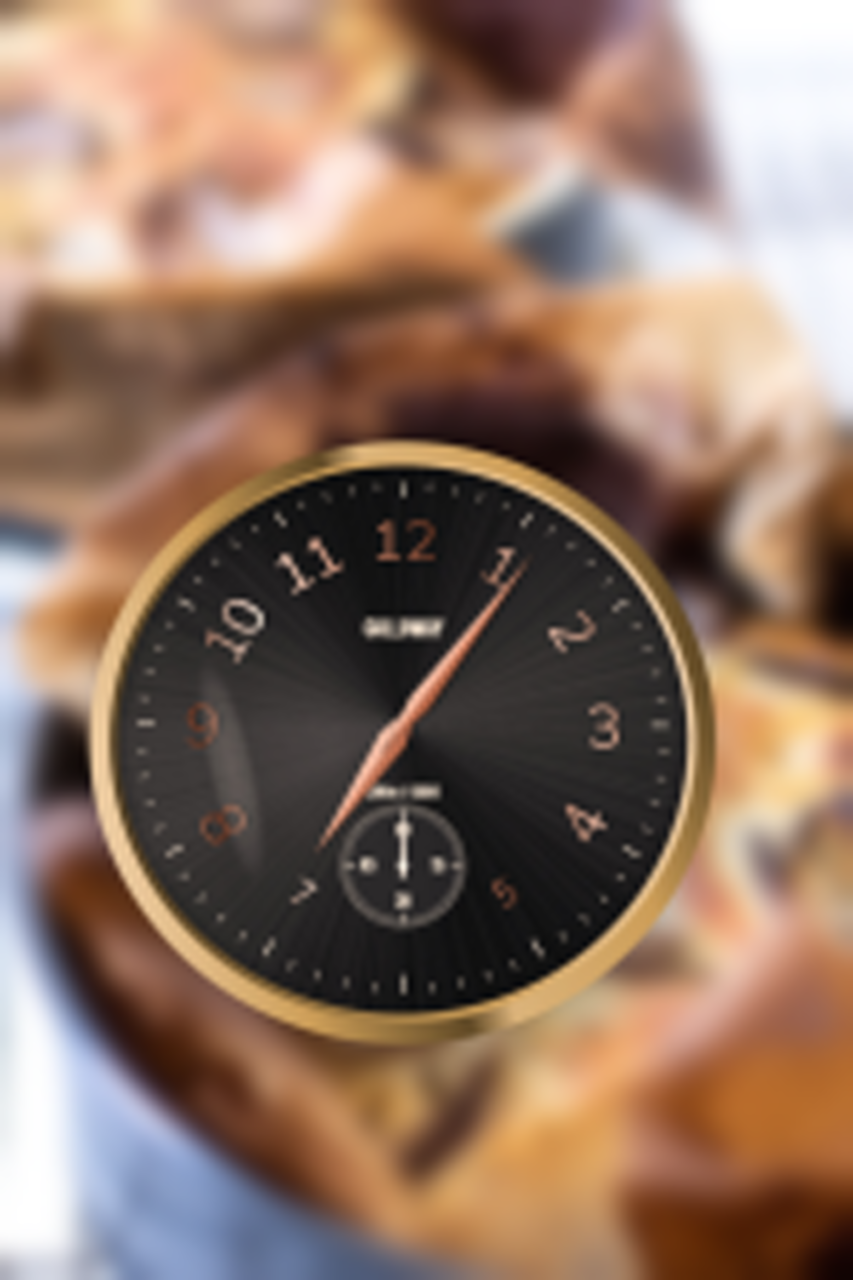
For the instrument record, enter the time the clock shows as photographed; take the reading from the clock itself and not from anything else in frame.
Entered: 7:06
